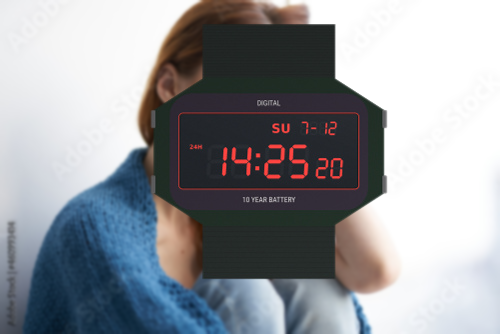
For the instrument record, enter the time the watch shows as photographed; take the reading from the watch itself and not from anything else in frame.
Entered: 14:25:20
